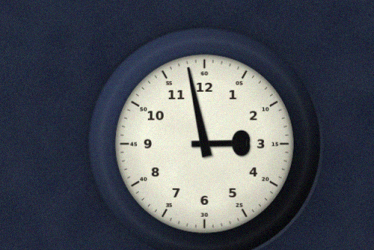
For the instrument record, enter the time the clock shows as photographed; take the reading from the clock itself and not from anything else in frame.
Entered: 2:58
